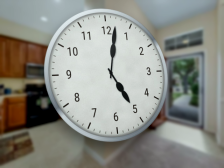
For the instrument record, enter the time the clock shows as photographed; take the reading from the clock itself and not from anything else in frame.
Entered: 5:02
